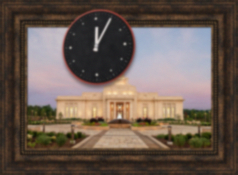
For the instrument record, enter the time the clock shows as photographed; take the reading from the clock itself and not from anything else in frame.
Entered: 12:05
